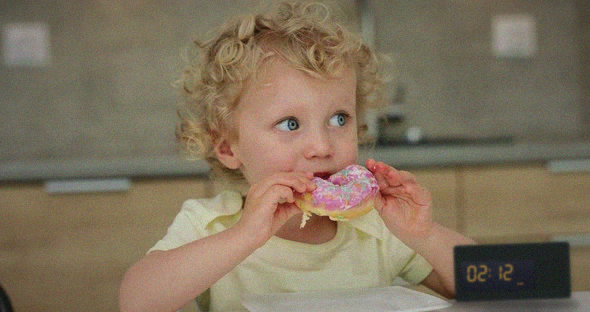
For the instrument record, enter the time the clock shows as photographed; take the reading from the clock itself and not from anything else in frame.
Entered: 2:12
